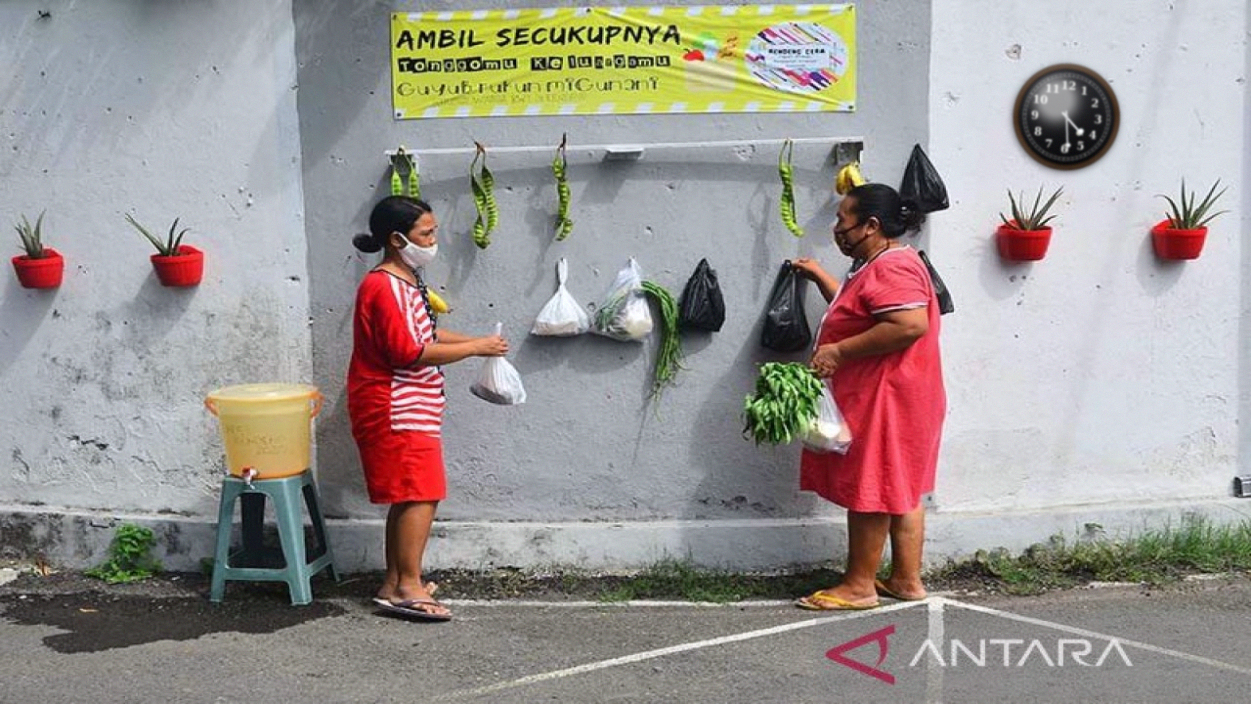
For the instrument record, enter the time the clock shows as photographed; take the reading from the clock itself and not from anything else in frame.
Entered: 4:29
